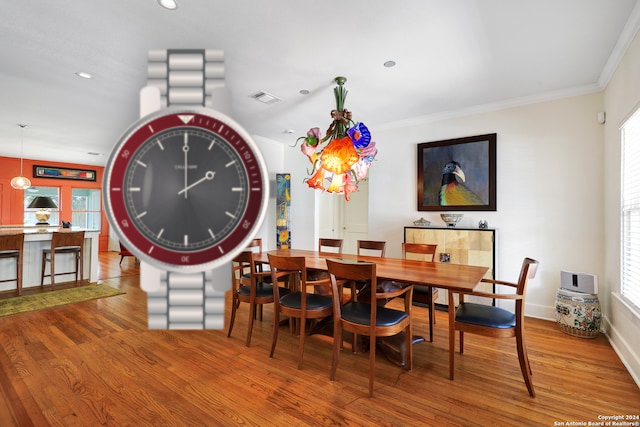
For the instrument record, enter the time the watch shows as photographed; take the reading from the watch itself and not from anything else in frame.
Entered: 2:00
